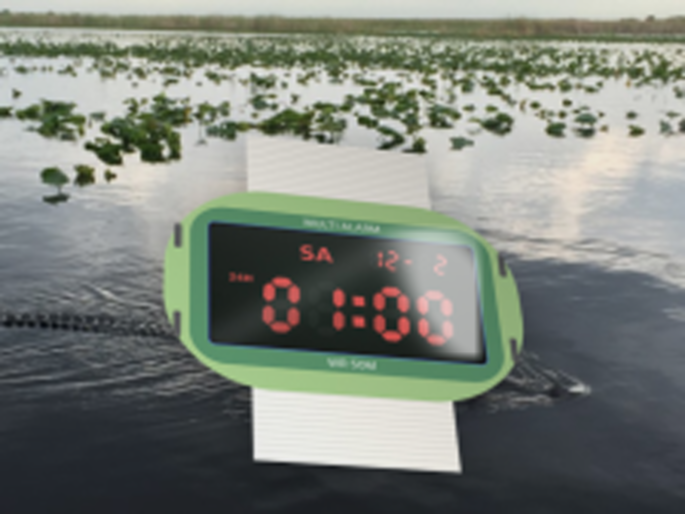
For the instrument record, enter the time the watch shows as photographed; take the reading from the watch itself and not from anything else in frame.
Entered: 1:00
